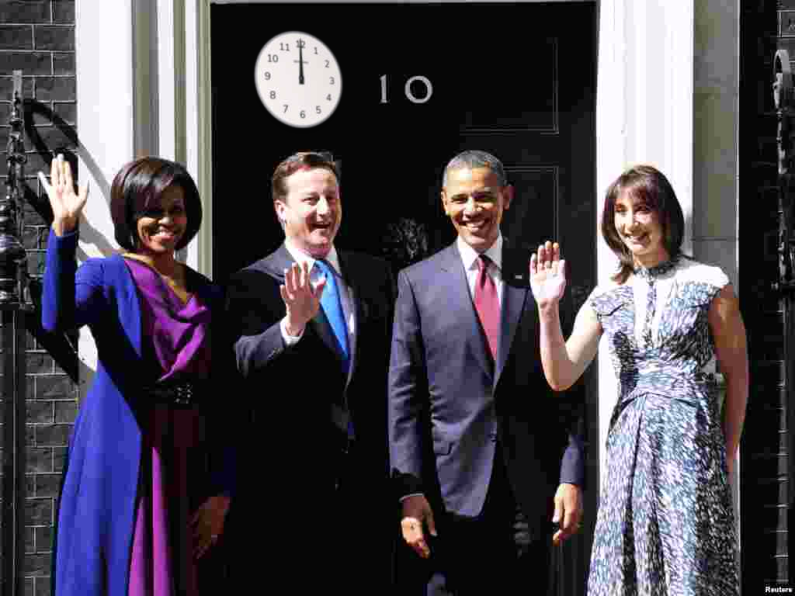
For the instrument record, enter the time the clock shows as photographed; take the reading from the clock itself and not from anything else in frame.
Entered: 12:00
